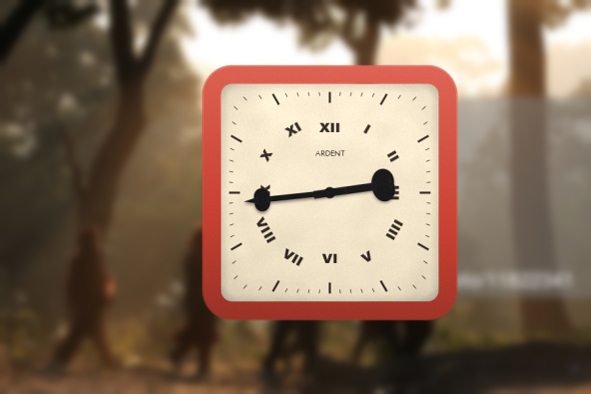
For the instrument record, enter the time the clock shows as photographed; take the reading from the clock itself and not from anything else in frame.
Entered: 2:44
